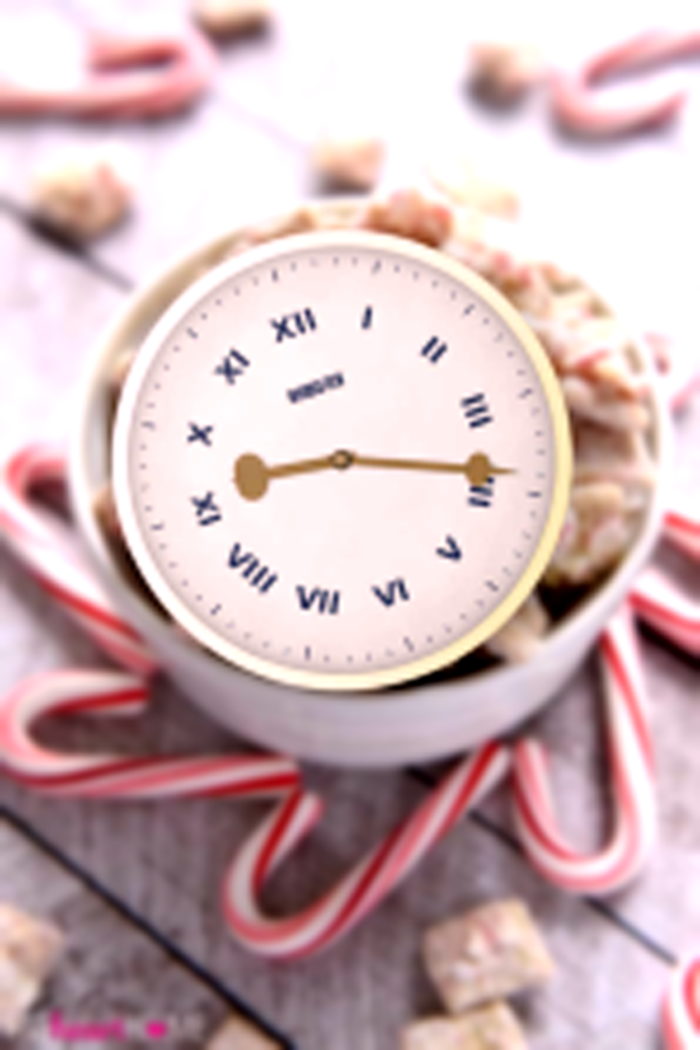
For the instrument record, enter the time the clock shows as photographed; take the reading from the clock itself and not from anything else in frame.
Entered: 9:19
